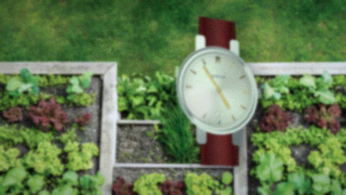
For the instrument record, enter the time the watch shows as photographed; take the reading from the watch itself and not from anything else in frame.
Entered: 4:54
